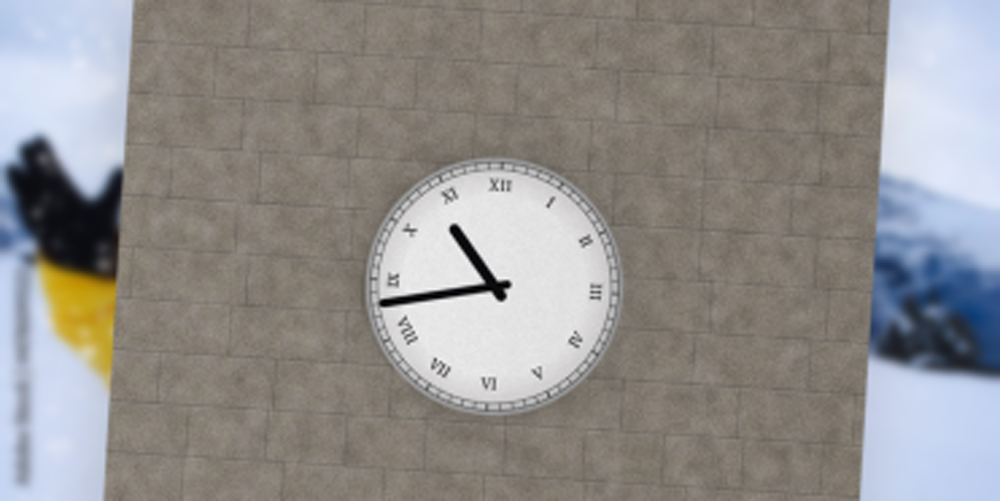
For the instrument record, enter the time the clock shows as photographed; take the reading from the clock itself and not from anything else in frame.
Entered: 10:43
